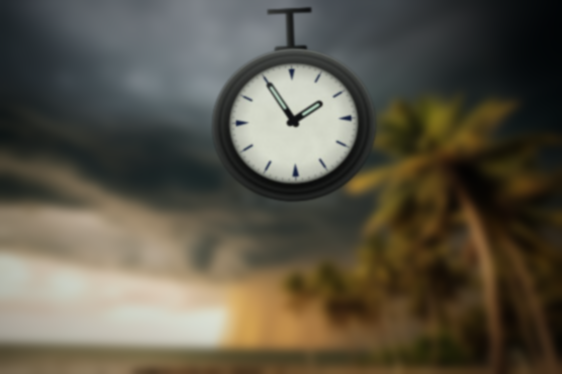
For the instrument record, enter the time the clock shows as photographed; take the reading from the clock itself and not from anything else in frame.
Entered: 1:55
